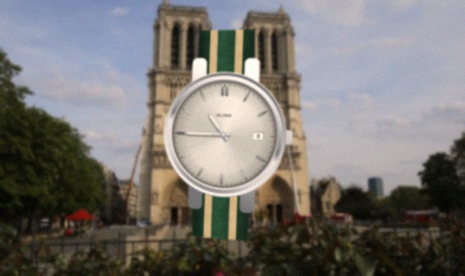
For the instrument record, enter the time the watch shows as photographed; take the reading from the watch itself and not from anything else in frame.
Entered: 10:45
